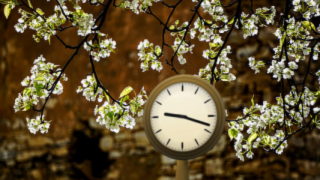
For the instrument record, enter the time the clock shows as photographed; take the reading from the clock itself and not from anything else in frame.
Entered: 9:18
